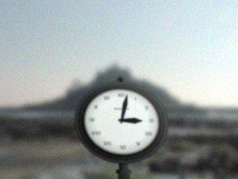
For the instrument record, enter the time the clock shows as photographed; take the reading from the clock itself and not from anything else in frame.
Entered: 3:02
